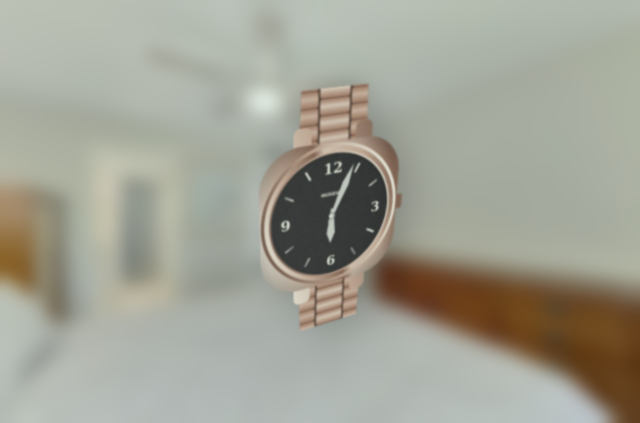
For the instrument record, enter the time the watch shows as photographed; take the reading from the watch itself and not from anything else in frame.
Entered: 6:04
